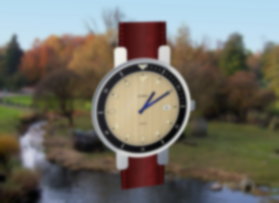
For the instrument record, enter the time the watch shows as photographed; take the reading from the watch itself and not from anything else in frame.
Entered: 1:10
